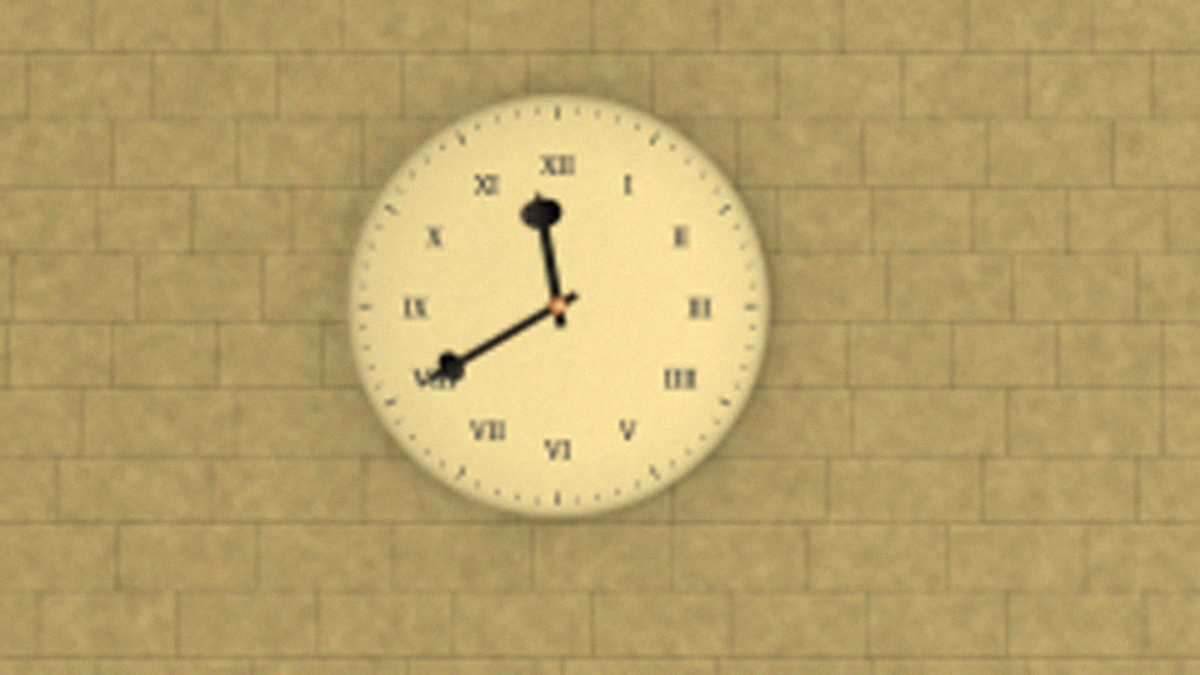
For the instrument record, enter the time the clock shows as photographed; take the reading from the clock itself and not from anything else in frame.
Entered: 11:40
